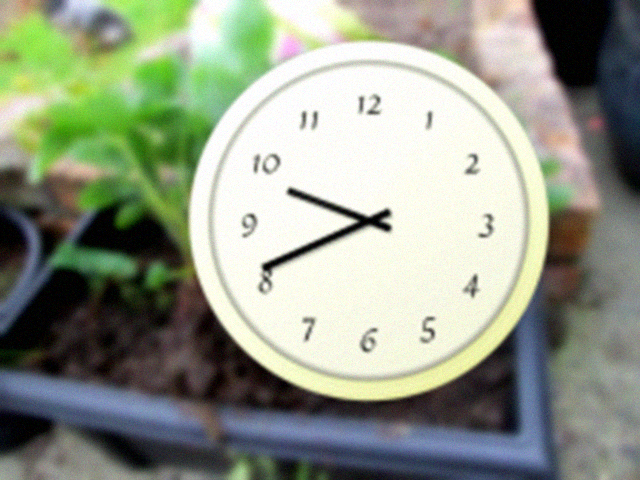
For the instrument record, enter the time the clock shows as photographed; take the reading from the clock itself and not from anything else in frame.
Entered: 9:41
